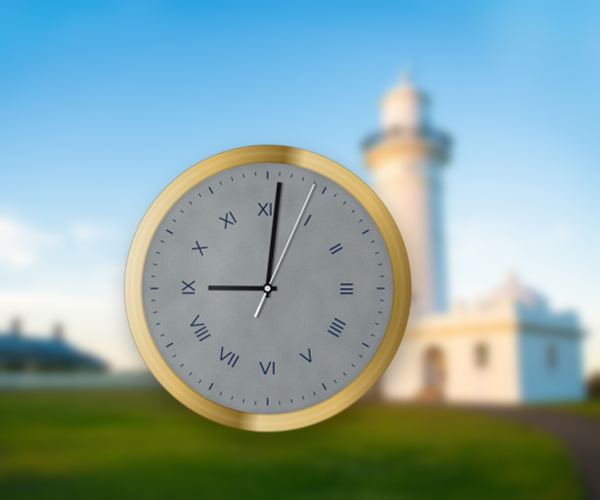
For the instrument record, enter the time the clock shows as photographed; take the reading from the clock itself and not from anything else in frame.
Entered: 9:01:04
